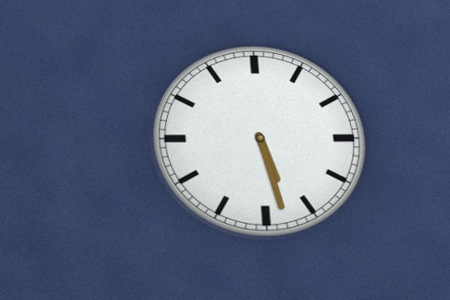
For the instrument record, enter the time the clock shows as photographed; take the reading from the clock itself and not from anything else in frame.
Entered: 5:28
